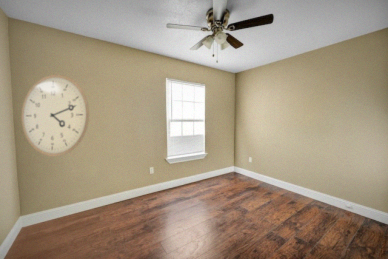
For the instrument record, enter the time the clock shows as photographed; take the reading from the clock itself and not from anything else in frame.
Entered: 4:12
